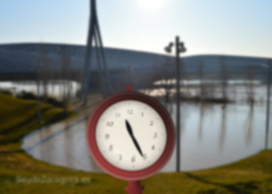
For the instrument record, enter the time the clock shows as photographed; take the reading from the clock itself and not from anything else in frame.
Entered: 11:26
